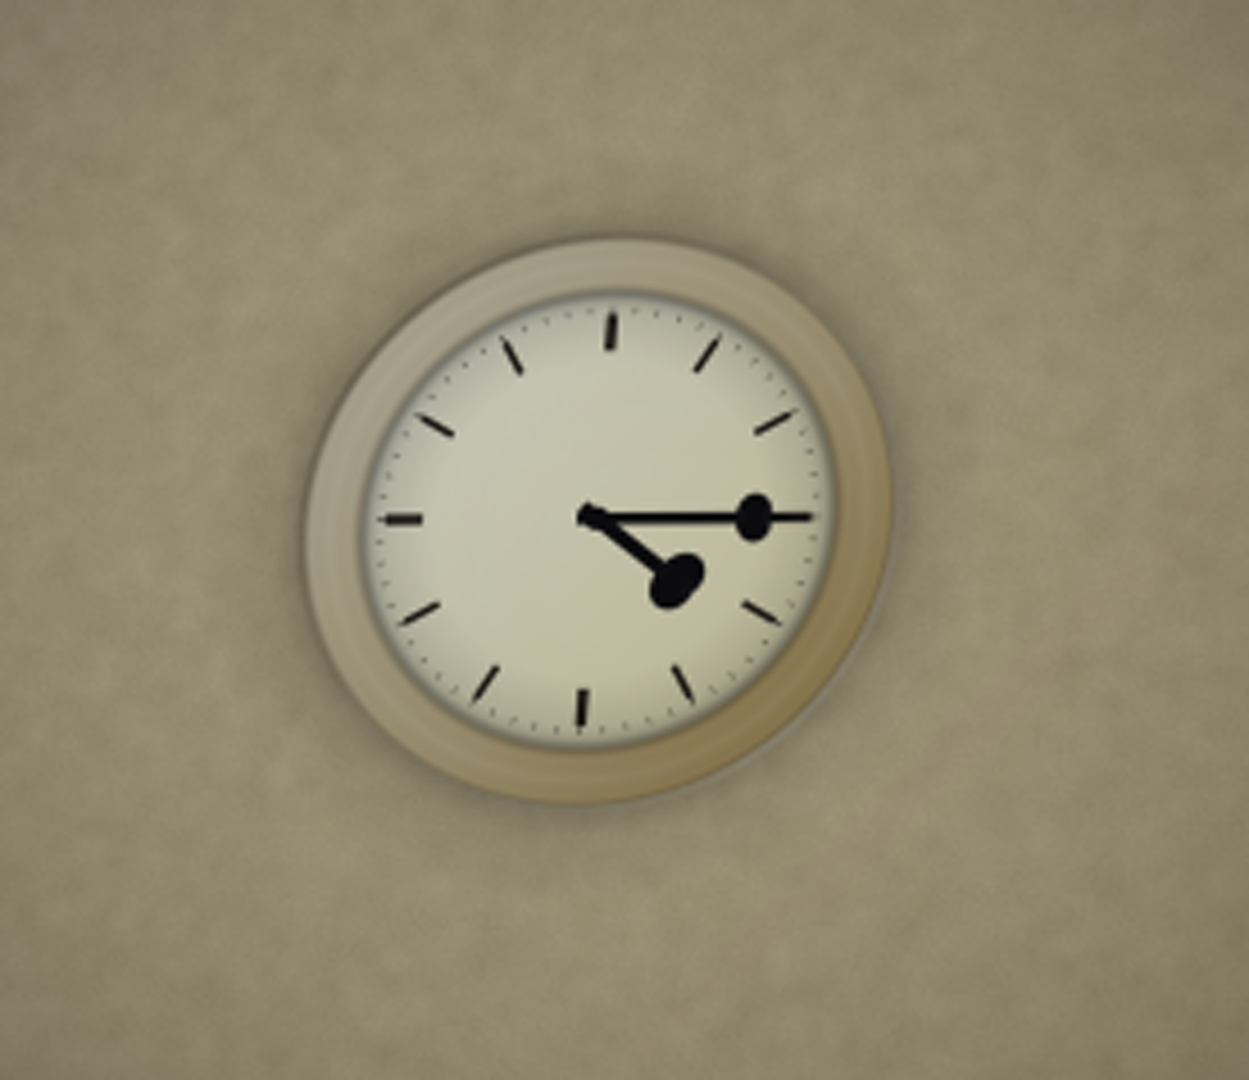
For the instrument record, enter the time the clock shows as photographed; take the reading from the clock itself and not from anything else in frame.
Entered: 4:15
